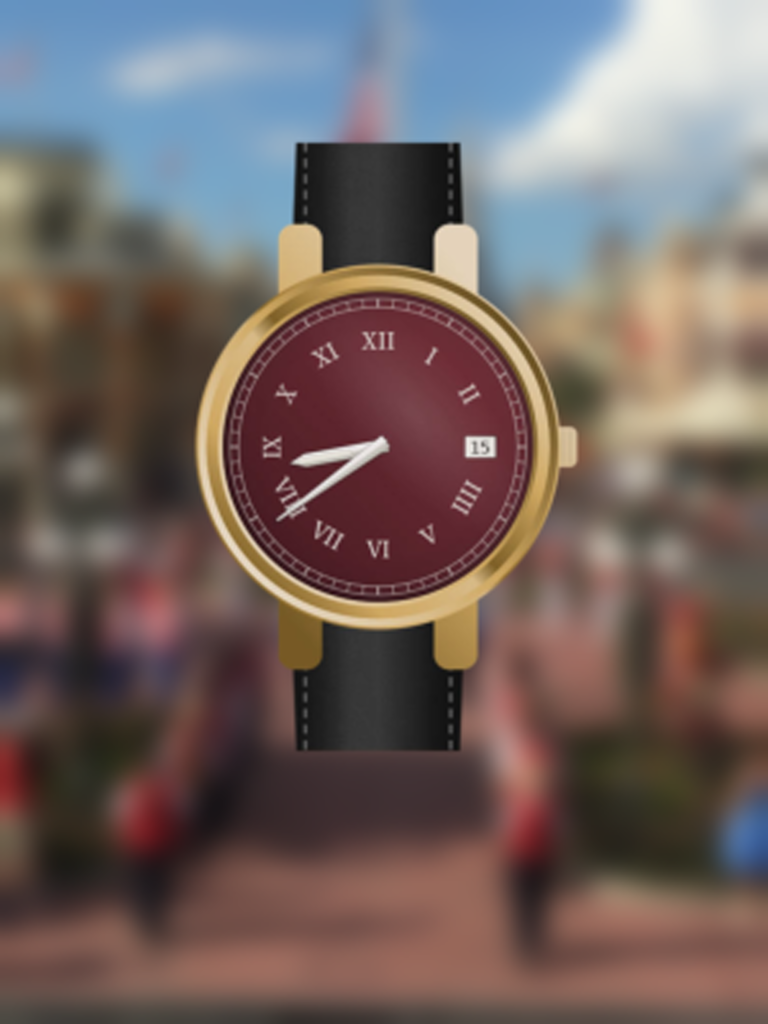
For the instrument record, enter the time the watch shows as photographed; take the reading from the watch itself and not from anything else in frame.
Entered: 8:39
